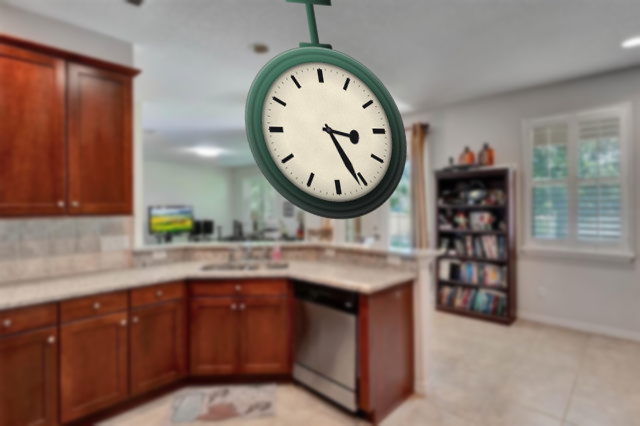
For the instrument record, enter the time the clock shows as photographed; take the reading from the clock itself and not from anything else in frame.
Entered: 3:26
